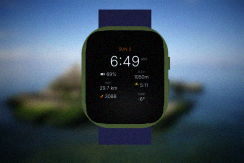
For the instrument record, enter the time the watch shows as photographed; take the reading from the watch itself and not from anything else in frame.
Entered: 6:49
